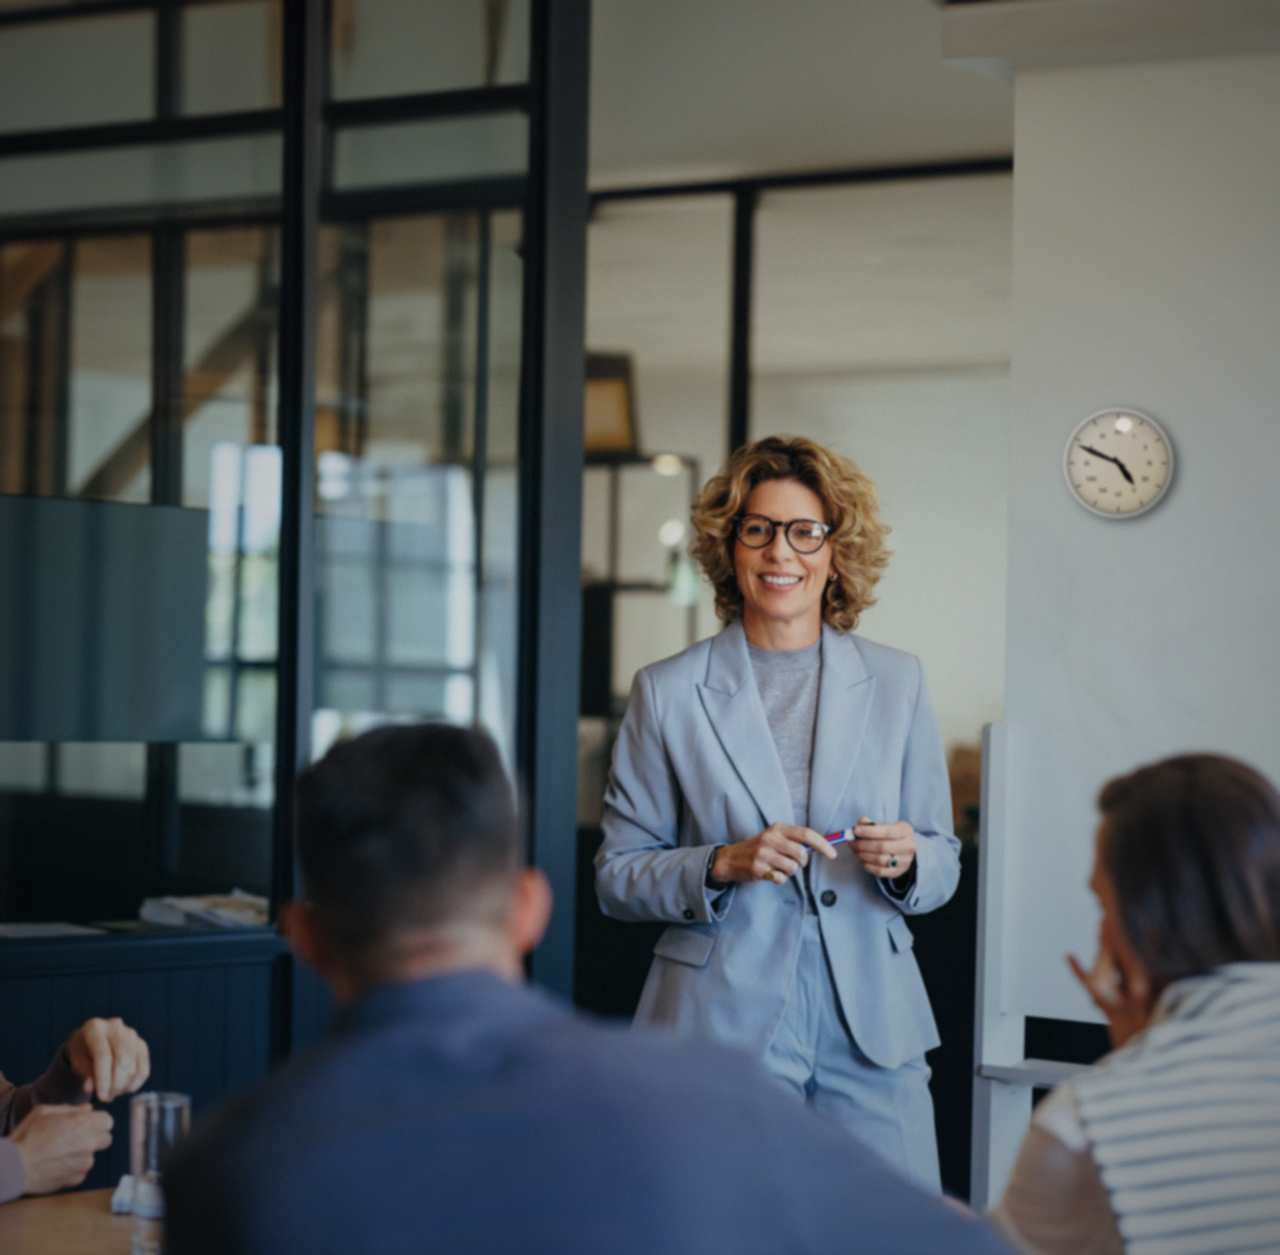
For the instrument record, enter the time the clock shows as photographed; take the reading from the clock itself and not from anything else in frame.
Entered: 4:49
